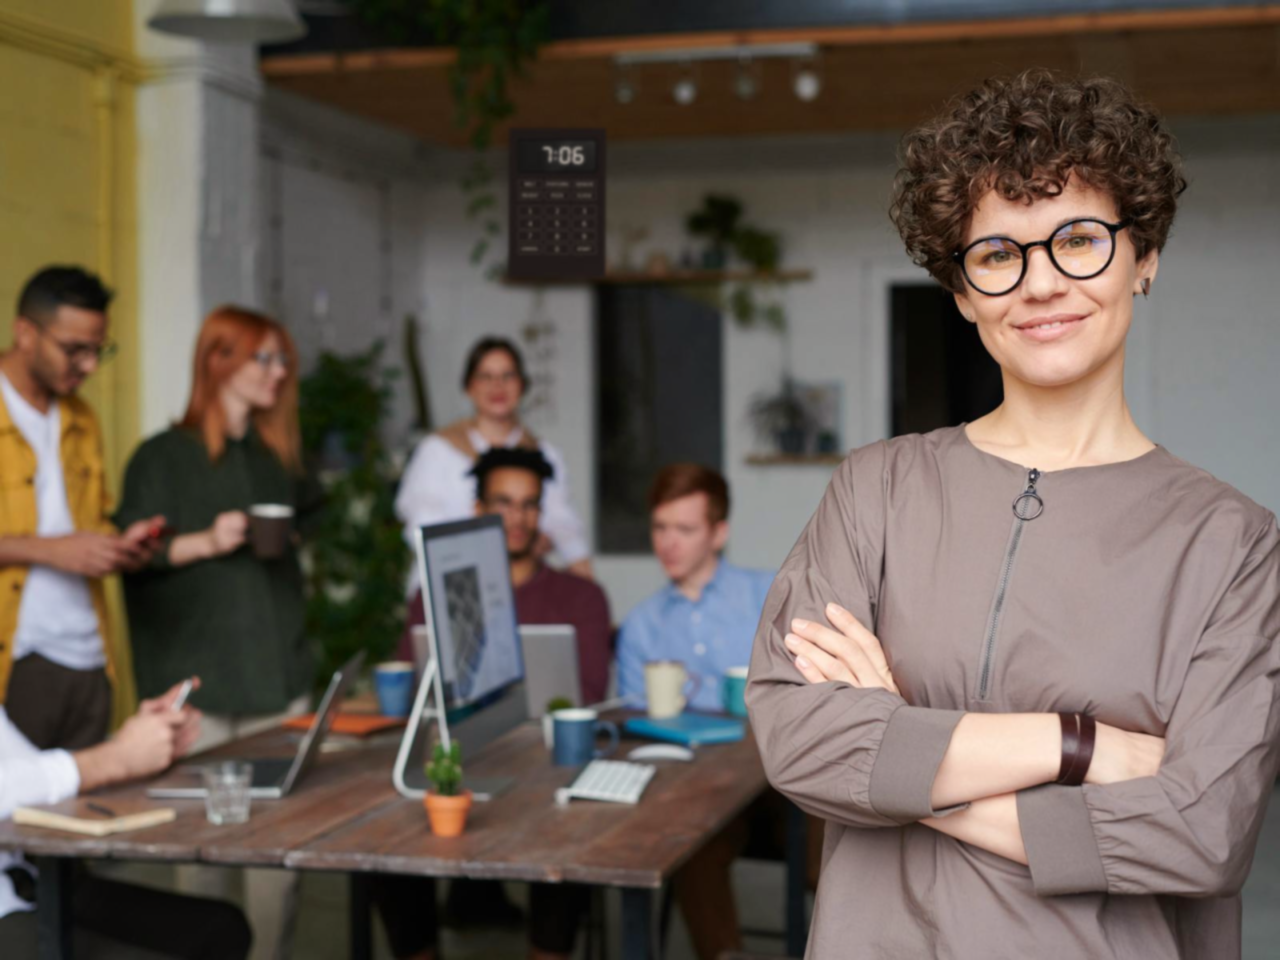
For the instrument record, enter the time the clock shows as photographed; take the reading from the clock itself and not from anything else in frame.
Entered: 7:06
